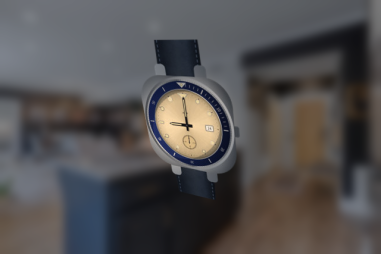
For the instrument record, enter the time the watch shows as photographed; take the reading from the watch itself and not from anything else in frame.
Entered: 9:00
